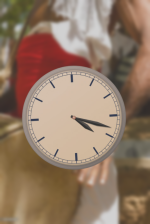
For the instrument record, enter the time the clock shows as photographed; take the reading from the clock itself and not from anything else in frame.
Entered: 4:18
